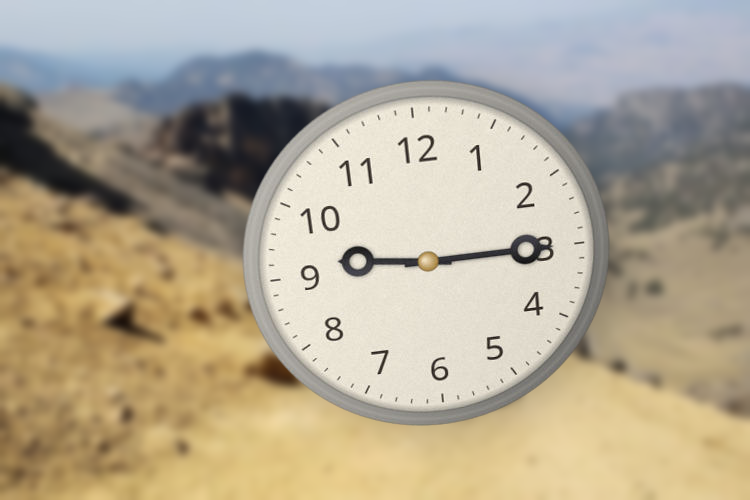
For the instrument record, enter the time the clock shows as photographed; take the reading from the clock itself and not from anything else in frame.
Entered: 9:15
